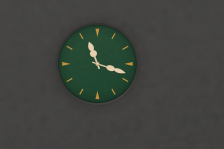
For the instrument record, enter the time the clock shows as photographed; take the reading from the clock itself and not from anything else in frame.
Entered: 11:18
